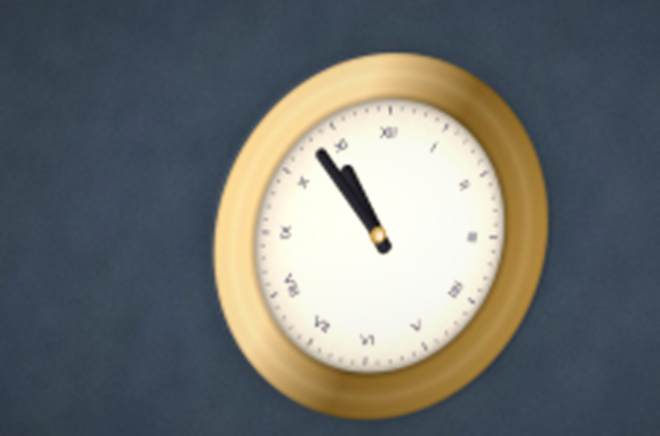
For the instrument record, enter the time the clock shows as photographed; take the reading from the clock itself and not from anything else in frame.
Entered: 10:53
